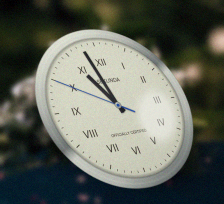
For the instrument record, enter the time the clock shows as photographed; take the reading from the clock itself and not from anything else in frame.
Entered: 10:57:50
